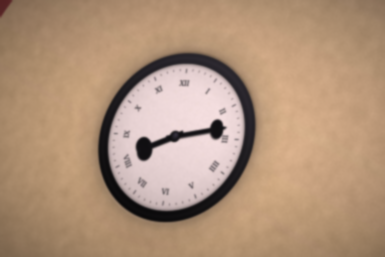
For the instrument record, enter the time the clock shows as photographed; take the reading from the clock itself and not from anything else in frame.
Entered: 8:13
